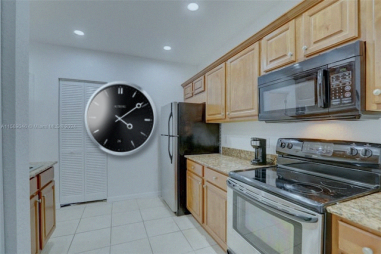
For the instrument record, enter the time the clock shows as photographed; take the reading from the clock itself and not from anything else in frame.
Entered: 4:09
